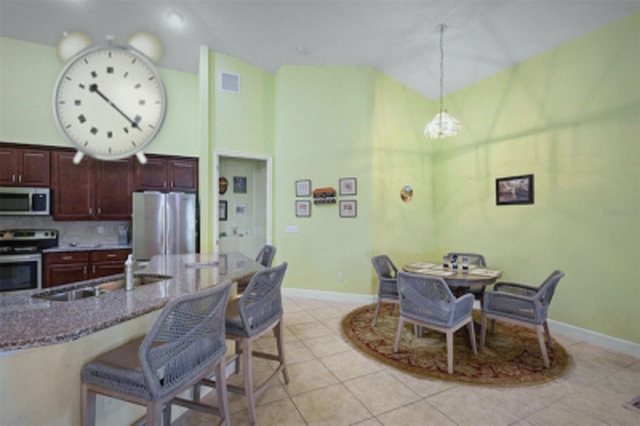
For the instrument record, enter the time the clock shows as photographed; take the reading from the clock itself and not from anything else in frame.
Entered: 10:22
